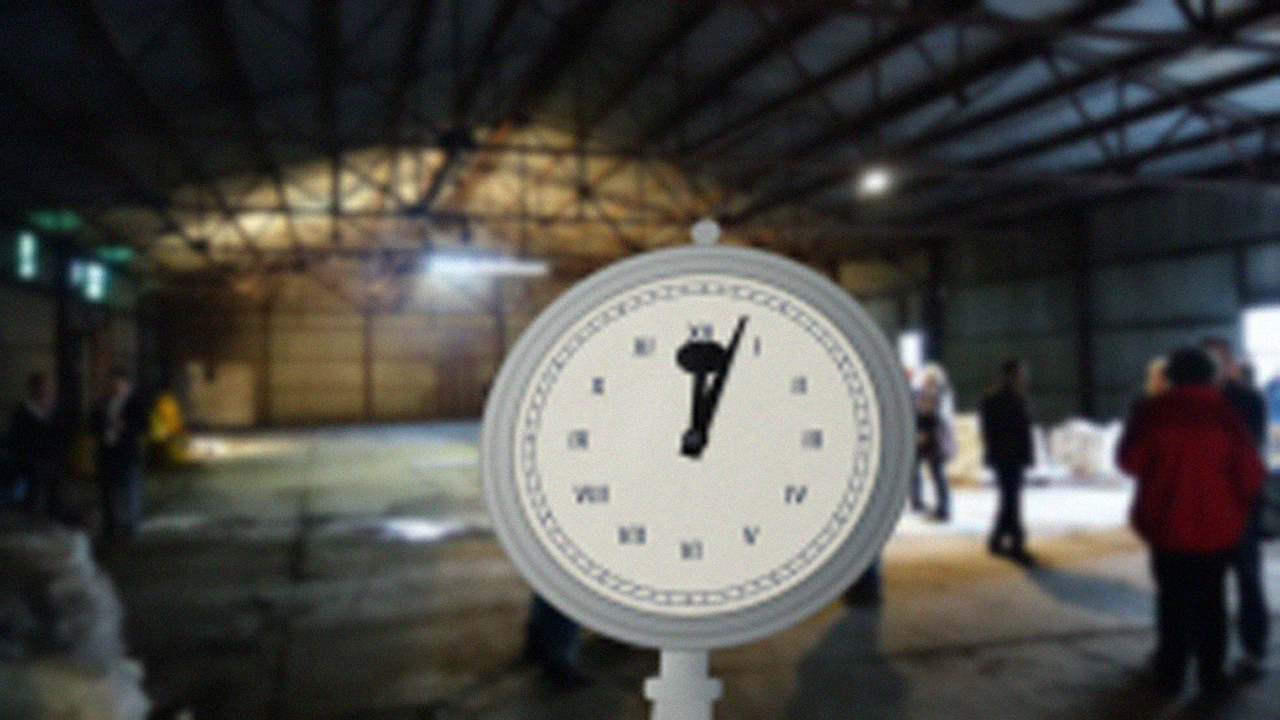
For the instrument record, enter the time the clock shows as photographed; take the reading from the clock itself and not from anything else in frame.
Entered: 12:03
